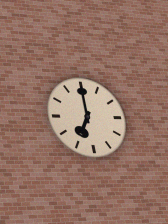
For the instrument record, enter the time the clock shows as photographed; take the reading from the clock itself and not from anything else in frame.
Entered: 7:00
